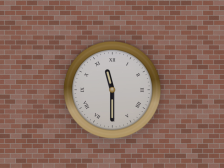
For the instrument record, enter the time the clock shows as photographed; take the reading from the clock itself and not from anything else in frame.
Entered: 11:30
